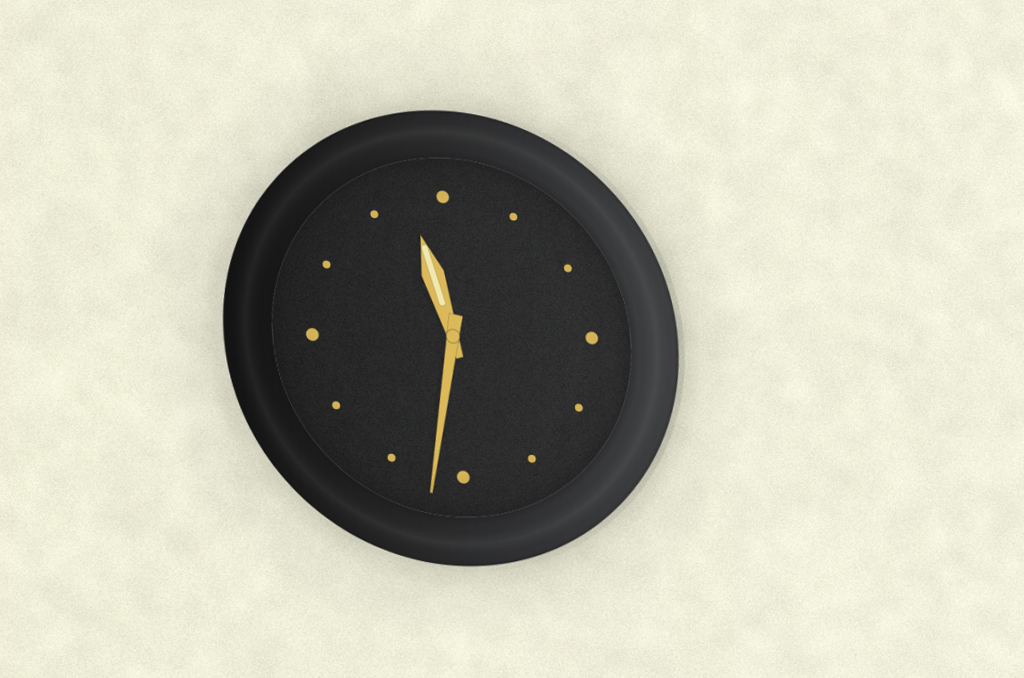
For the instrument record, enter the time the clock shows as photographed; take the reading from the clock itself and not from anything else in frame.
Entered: 11:32
